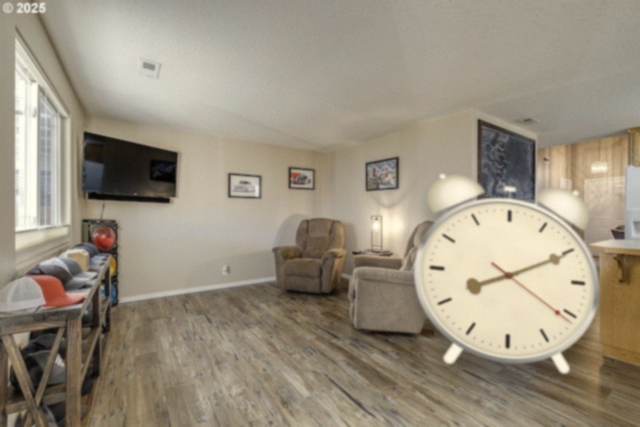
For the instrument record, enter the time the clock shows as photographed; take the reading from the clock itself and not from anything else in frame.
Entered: 8:10:21
